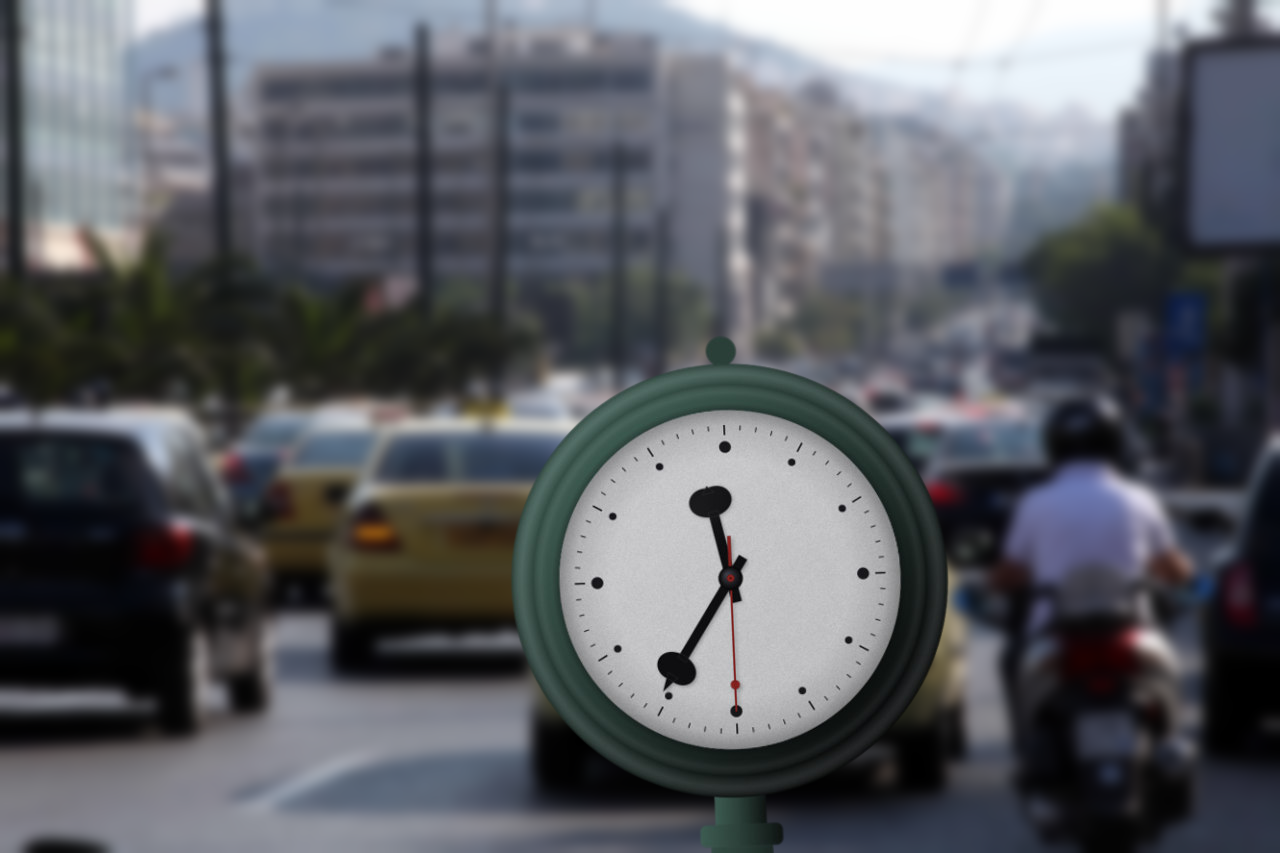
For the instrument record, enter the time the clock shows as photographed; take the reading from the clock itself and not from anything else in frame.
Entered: 11:35:30
